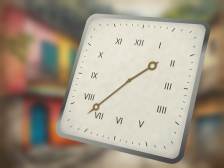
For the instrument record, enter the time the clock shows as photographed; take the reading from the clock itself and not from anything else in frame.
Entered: 1:37
